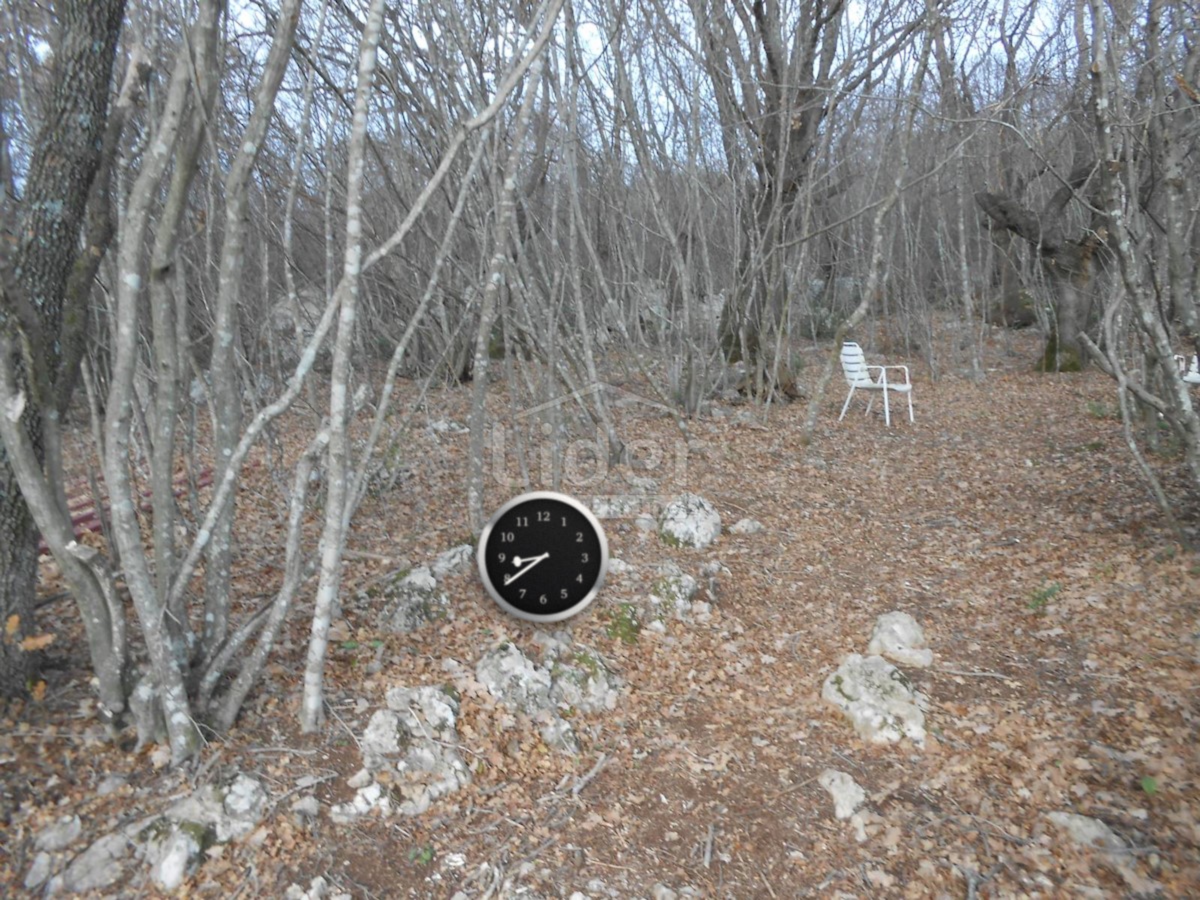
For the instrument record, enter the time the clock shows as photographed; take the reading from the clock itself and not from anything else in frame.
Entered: 8:39
